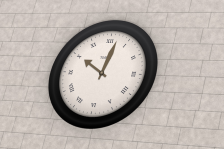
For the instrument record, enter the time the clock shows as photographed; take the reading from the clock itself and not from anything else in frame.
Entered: 10:02
